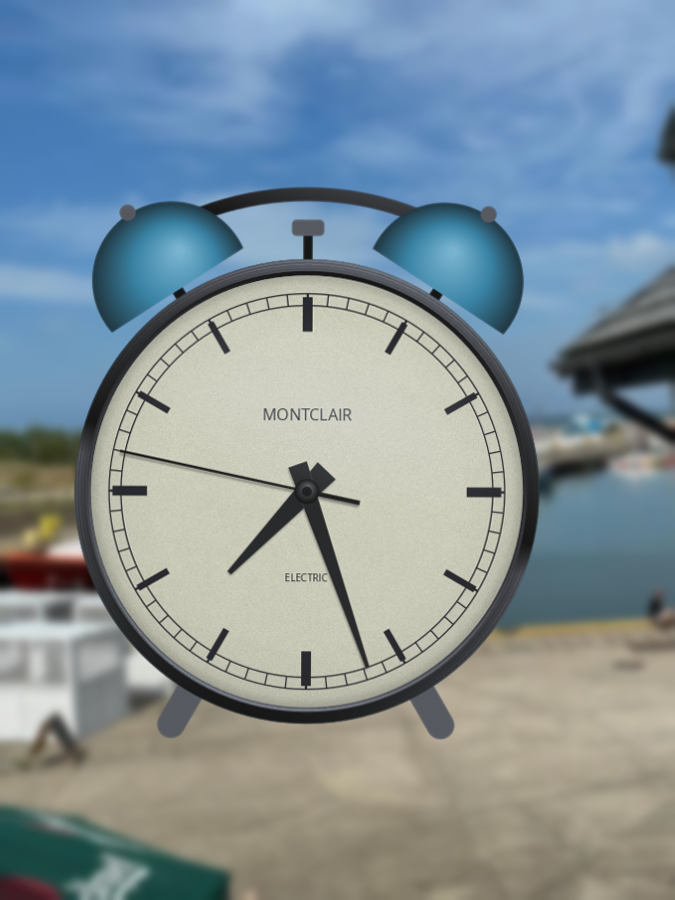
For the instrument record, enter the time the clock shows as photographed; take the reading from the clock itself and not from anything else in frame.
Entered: 7:26:47
